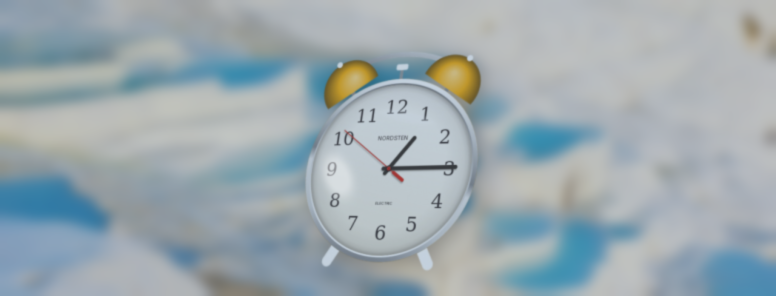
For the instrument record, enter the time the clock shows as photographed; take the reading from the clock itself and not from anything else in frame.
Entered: 1:14:51
